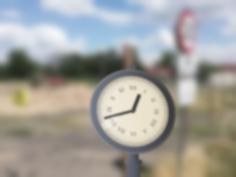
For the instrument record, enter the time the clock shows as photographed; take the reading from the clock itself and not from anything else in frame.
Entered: 12:42
